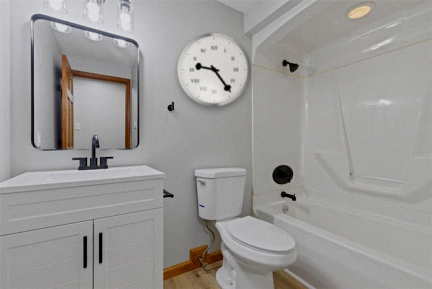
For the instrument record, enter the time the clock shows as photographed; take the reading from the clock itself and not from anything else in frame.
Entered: 9:24
